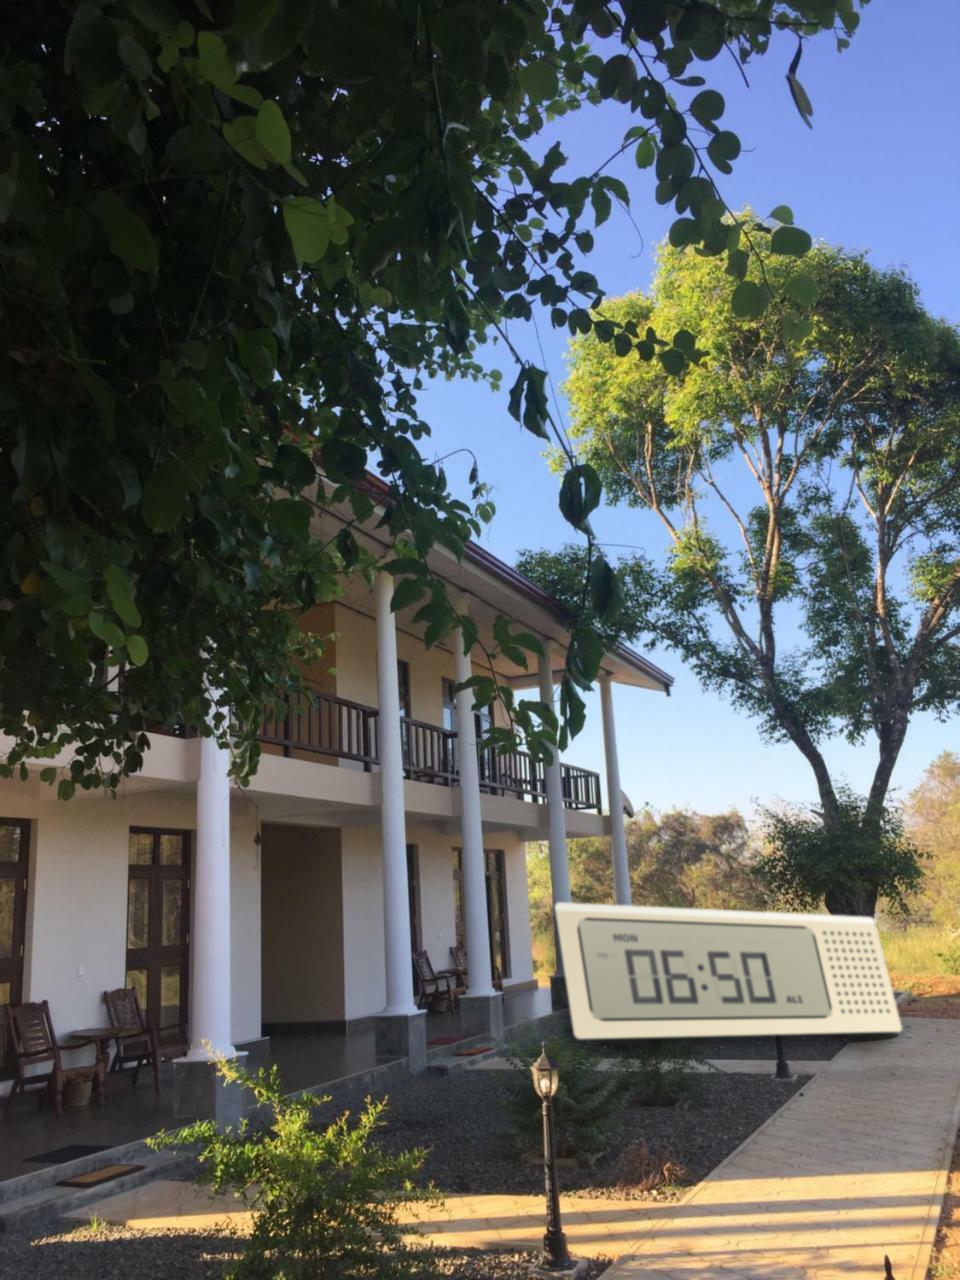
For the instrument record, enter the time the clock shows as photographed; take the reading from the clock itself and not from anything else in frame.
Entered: 6:50
